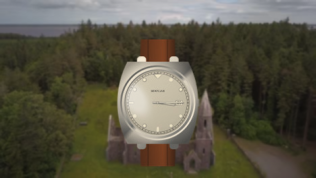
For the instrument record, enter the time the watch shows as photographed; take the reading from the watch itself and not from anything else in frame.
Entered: 3:15
